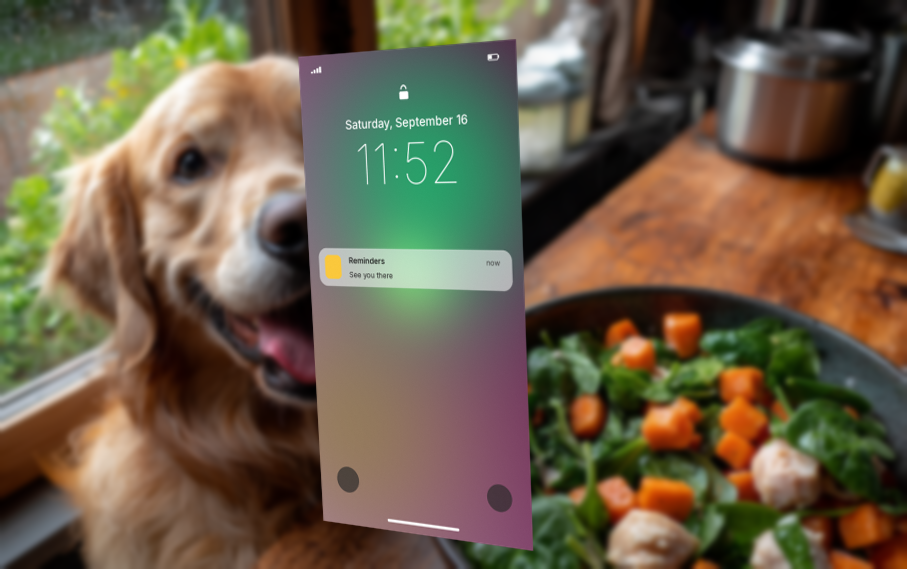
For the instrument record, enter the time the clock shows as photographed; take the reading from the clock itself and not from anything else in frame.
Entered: 11:52
